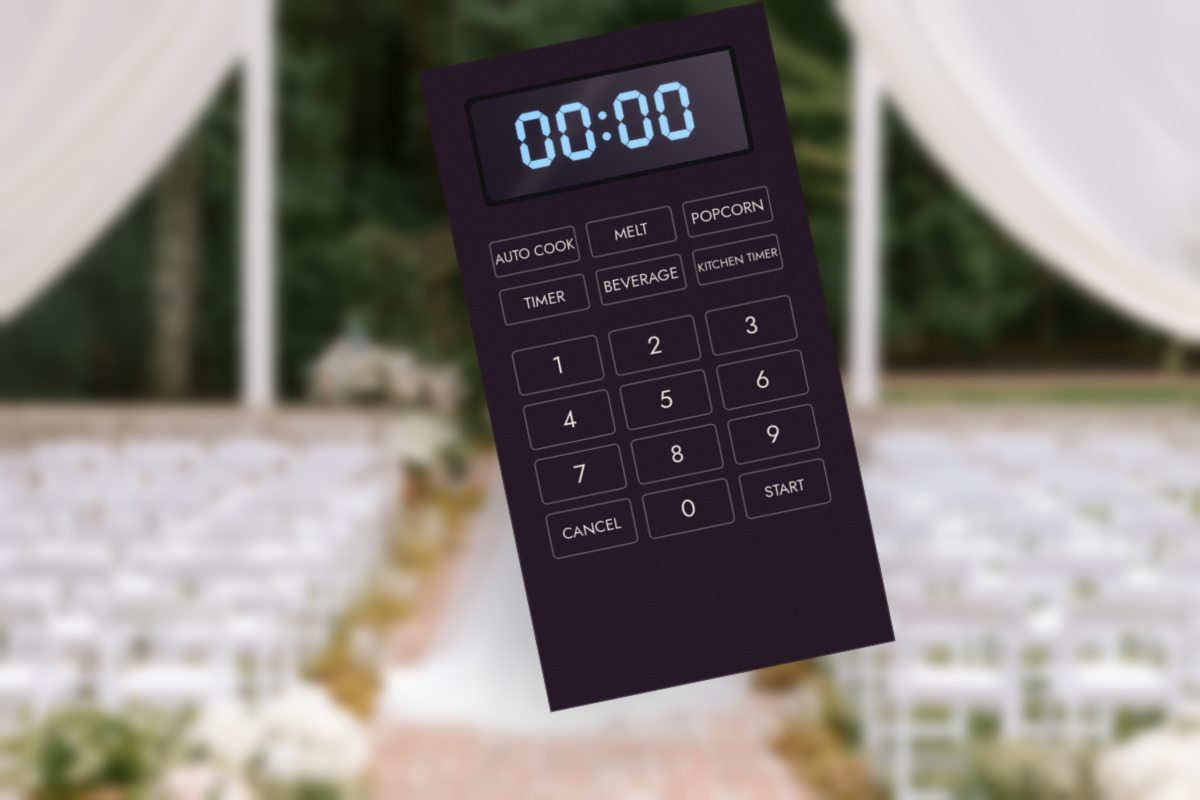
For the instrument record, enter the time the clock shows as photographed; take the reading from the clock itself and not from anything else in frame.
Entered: 0:00
